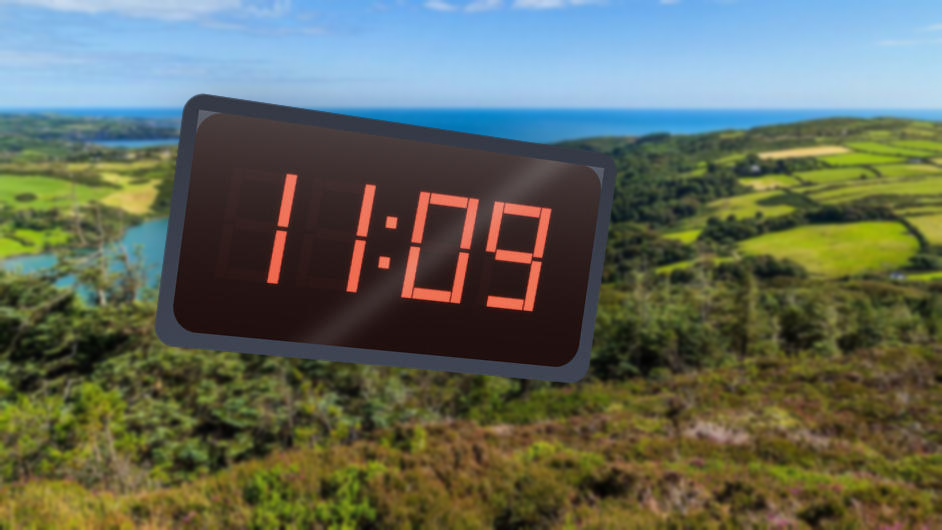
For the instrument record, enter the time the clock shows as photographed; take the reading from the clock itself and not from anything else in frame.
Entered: 11:09
